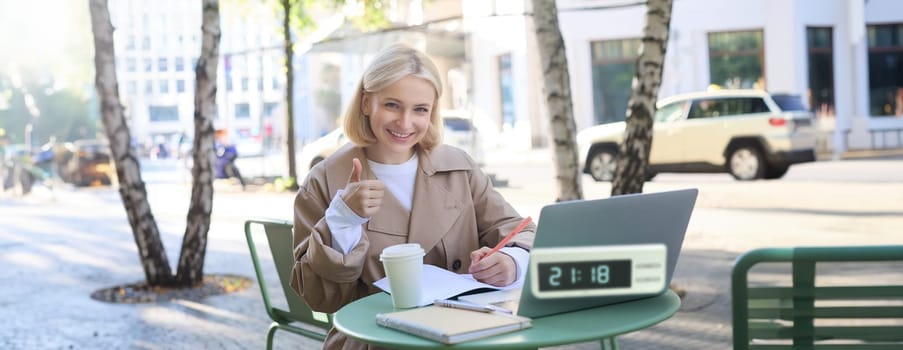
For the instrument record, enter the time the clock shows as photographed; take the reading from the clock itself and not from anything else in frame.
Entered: 21:18
